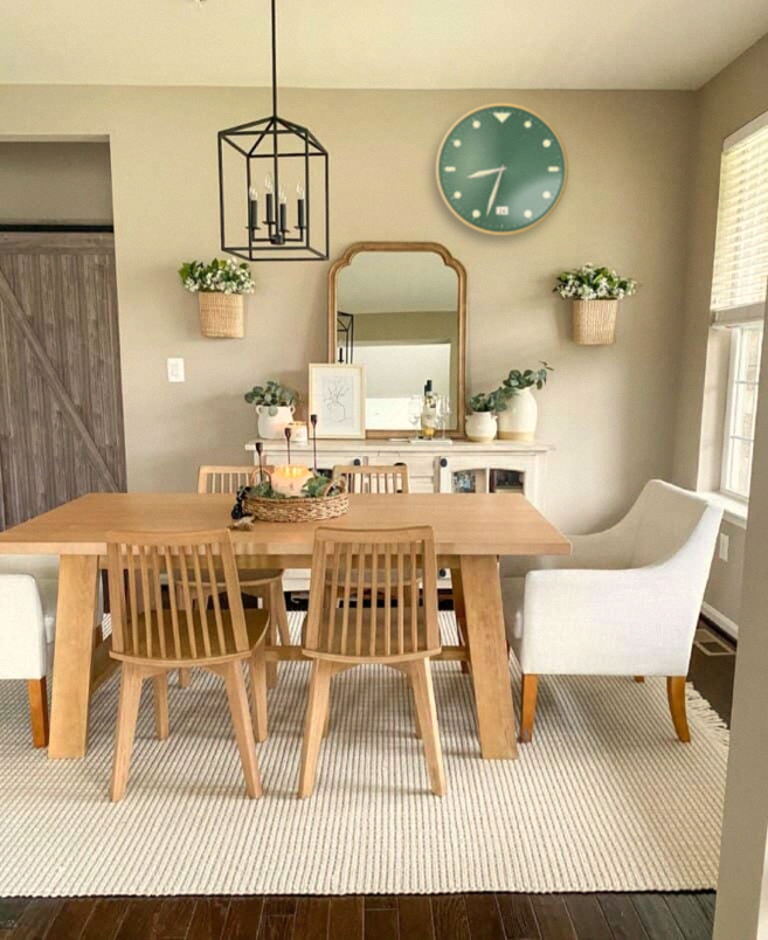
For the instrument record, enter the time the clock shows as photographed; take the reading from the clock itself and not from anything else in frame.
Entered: 8:33
